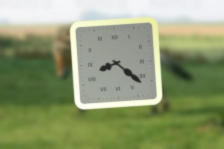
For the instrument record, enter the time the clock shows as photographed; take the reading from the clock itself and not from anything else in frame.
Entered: 8:22
